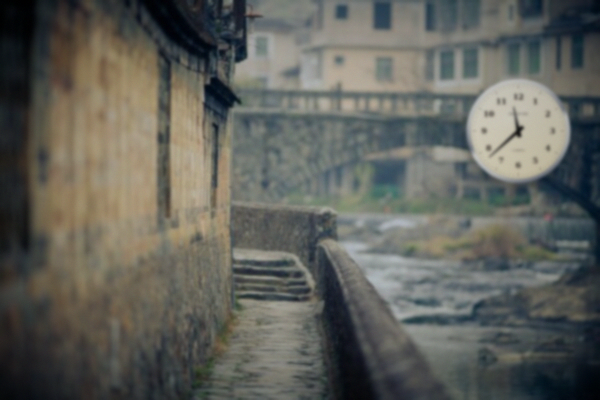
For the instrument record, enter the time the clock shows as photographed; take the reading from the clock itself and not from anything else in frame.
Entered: 11:38
